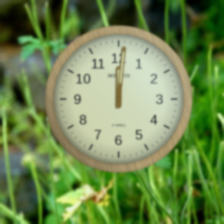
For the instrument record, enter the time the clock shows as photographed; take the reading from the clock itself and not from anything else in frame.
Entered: 12:01
